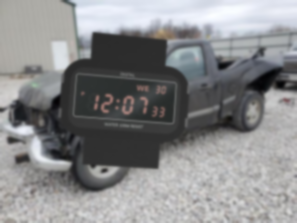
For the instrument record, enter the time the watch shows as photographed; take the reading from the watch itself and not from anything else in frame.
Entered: 12:07
